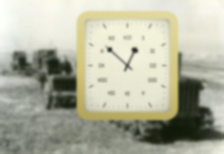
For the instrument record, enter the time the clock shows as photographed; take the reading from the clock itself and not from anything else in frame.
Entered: 12:52
